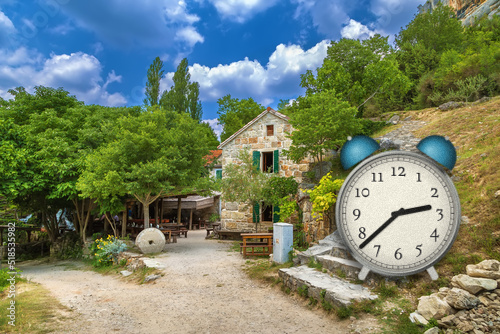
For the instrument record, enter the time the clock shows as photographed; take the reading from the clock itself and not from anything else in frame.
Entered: 2:38
